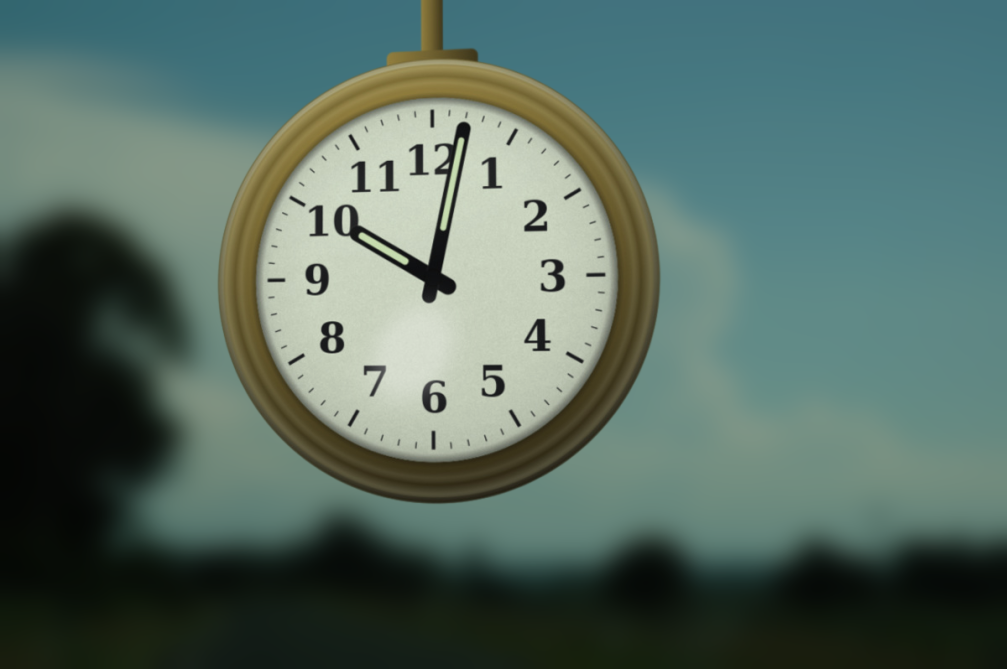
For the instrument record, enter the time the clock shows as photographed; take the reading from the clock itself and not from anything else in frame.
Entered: 10:02
